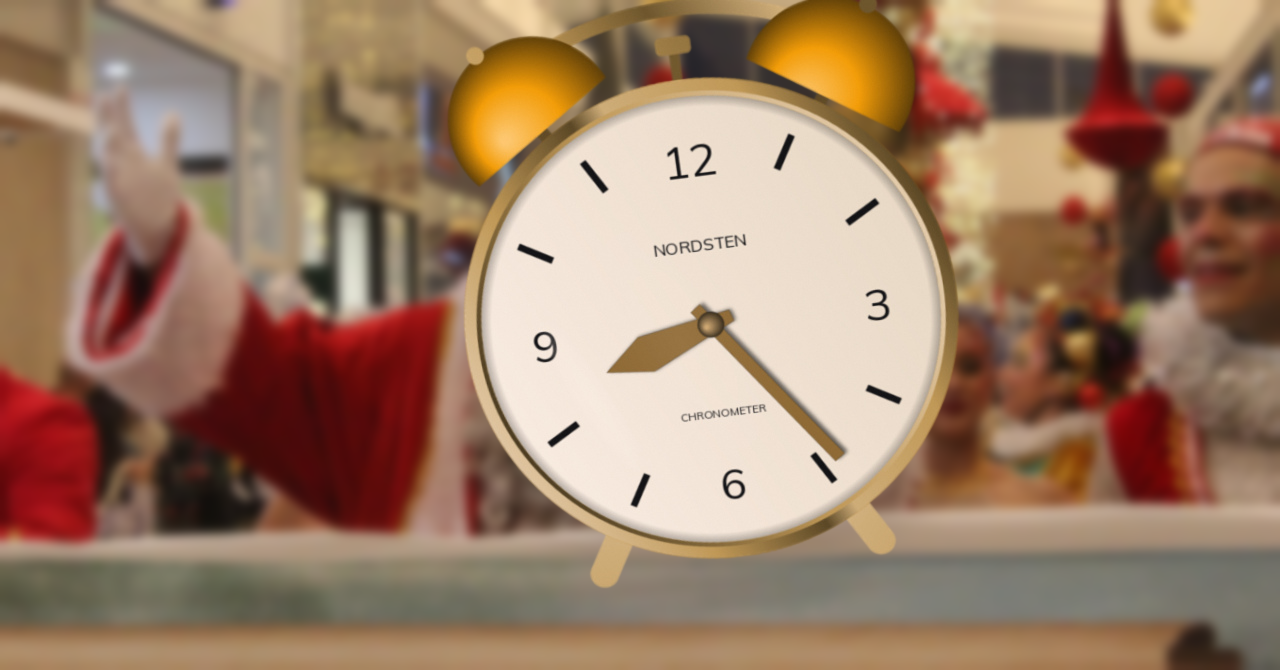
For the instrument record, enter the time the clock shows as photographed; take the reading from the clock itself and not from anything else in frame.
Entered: 8:24
